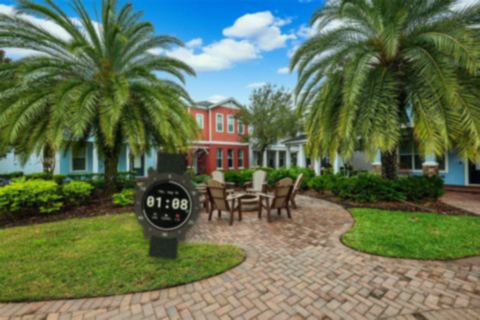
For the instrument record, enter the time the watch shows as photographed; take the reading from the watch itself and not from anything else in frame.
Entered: 1:08
